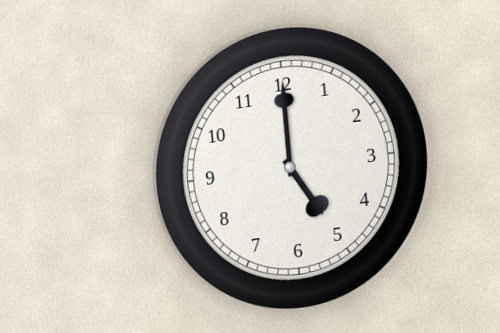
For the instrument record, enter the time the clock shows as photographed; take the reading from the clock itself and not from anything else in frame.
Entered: 5:00
